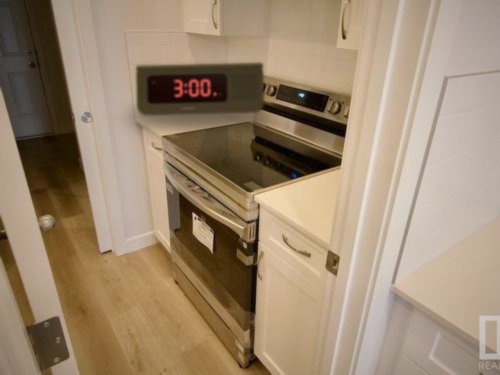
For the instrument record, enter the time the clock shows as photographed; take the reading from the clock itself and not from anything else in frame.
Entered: 3:00
